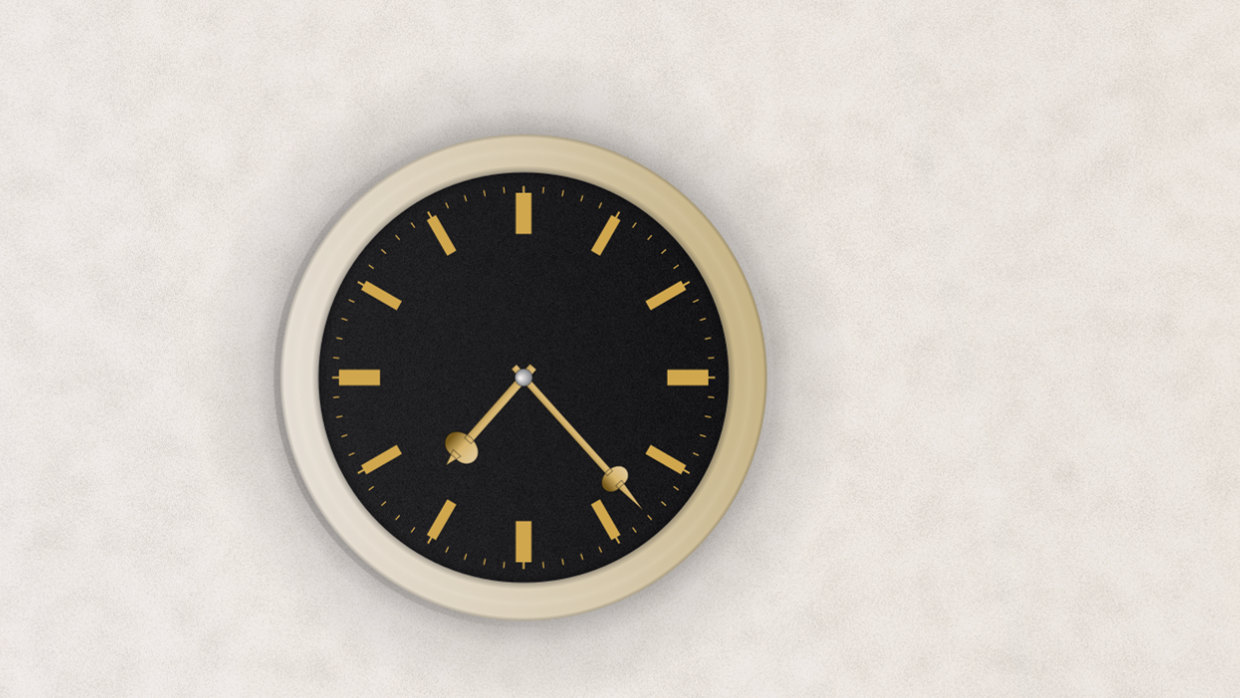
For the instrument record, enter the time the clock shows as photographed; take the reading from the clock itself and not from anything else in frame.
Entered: 7:23
